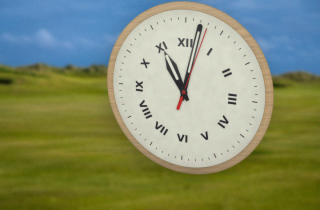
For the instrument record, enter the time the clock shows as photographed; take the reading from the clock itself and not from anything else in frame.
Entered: 11:02:03
